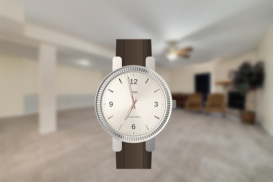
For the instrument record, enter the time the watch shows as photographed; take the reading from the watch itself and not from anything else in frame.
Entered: 6:58
